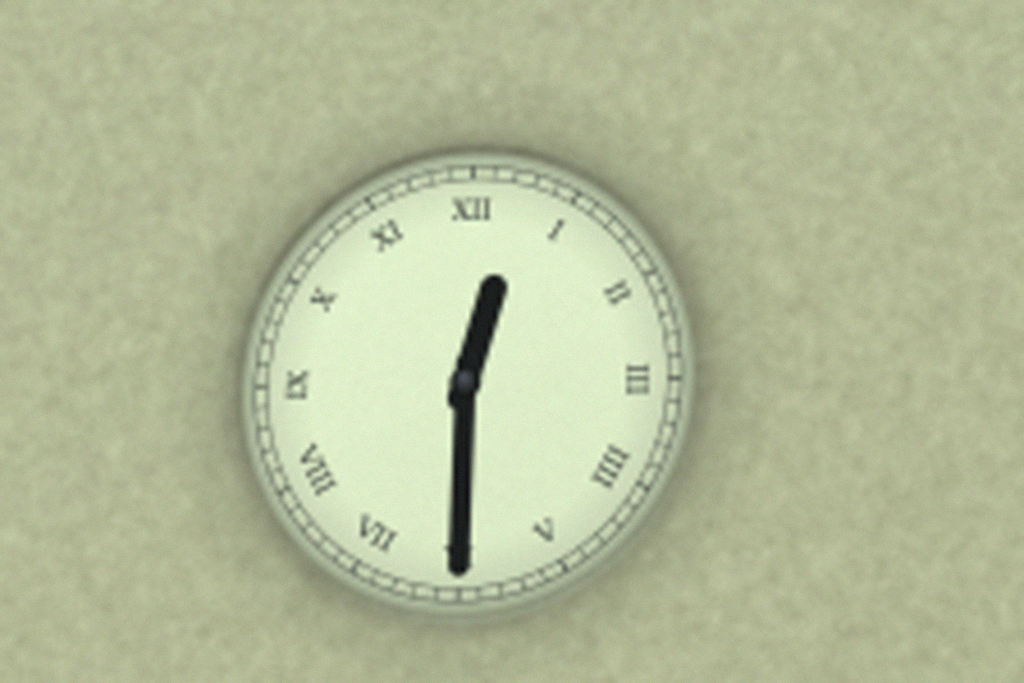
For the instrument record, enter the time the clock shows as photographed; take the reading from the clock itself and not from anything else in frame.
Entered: 12:30
